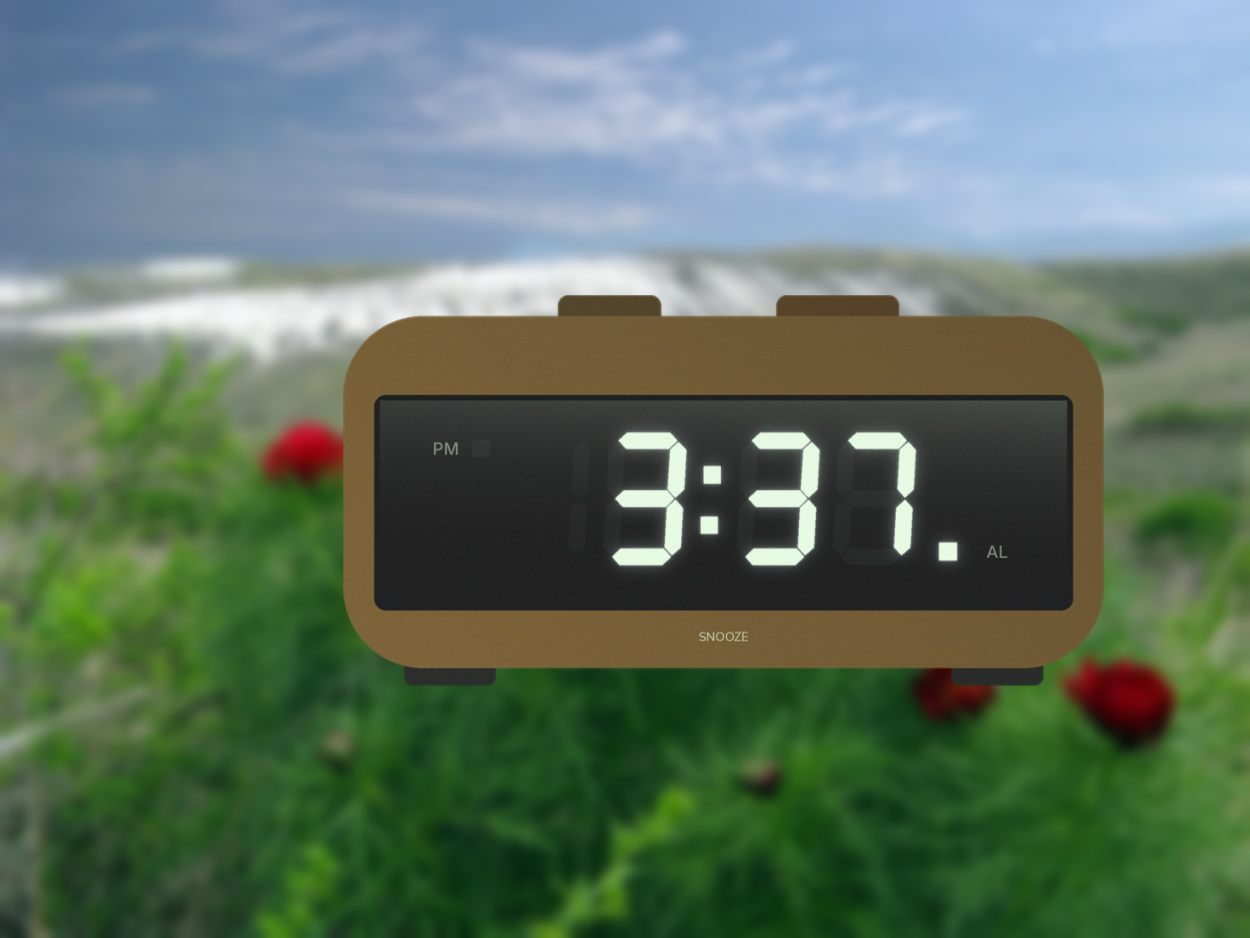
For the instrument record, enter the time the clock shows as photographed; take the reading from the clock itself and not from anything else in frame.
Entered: 3:37
